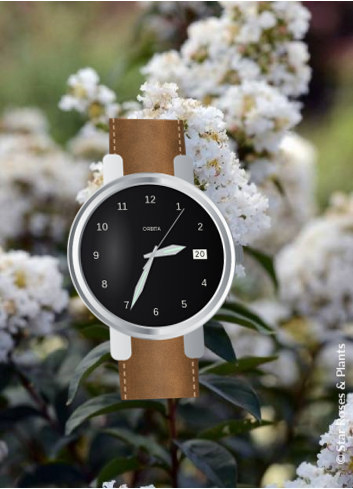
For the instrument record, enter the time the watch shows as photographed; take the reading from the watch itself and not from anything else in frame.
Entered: 2:34:06
